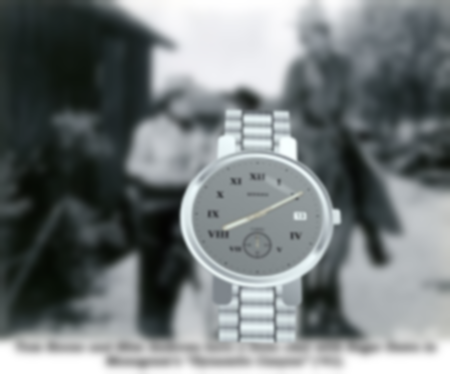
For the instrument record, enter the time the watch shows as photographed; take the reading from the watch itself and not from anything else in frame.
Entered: 8:10
